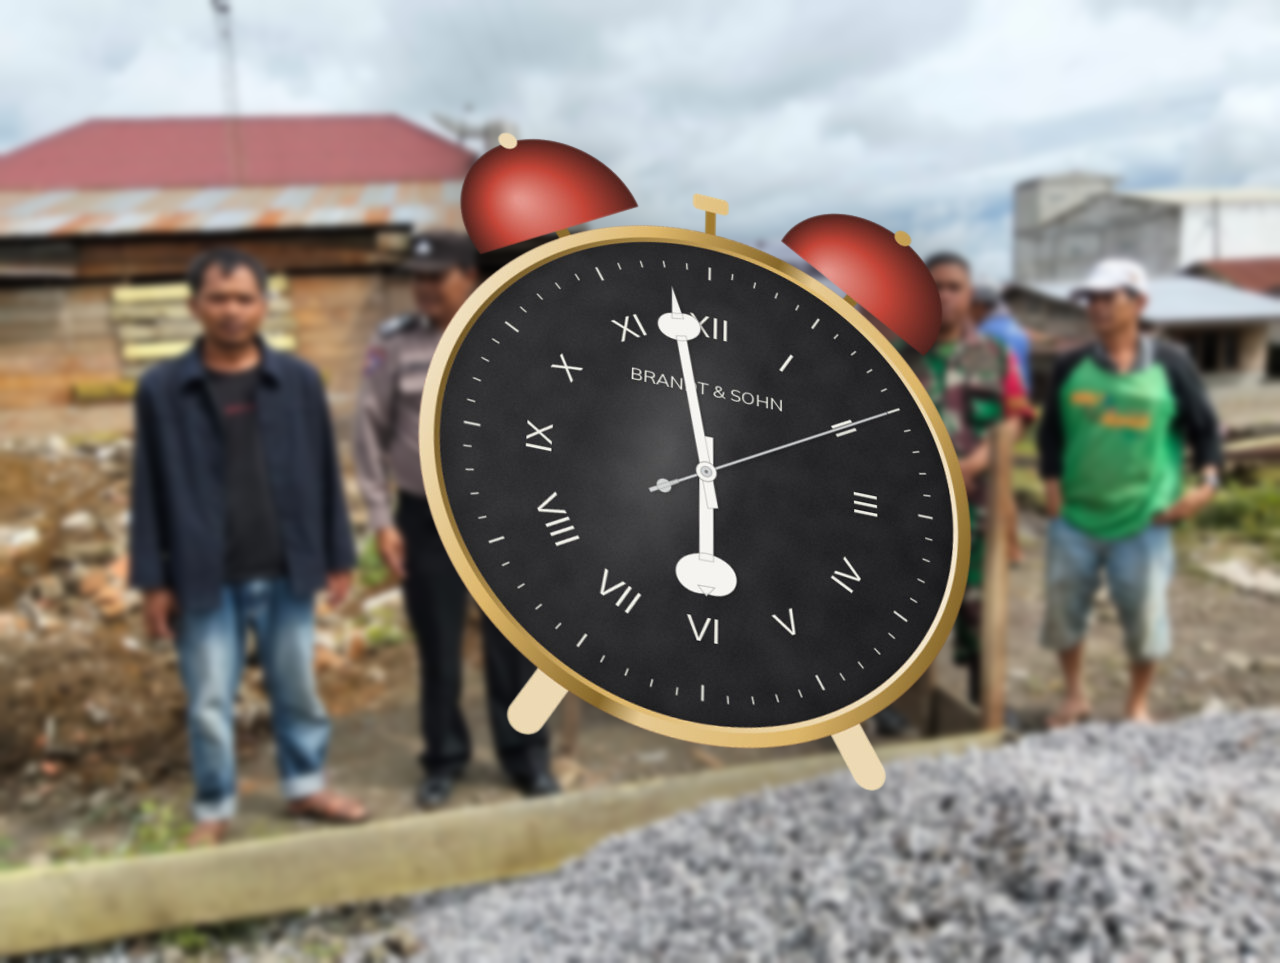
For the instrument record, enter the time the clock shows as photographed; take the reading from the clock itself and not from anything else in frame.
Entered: 5:58:10
